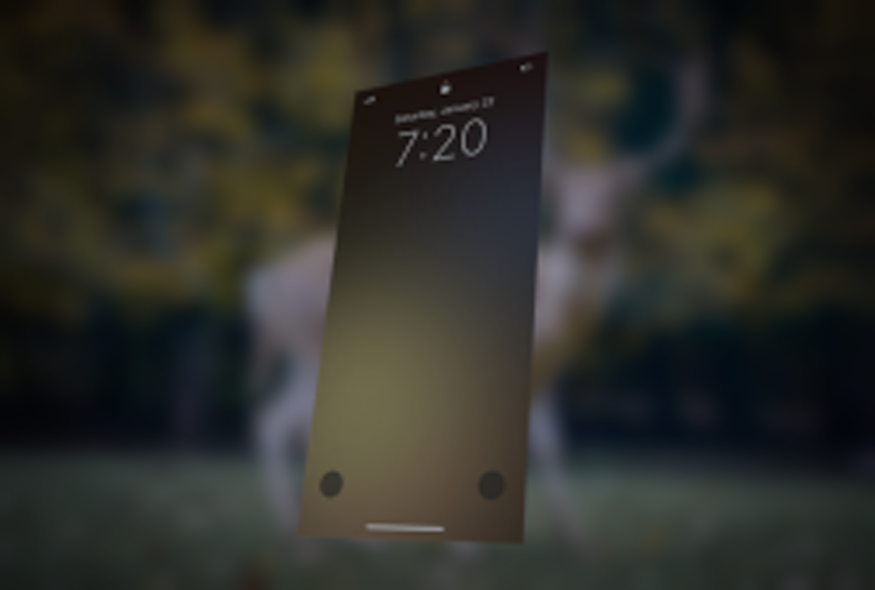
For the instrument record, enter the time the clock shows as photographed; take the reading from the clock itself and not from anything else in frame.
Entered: 7:20
